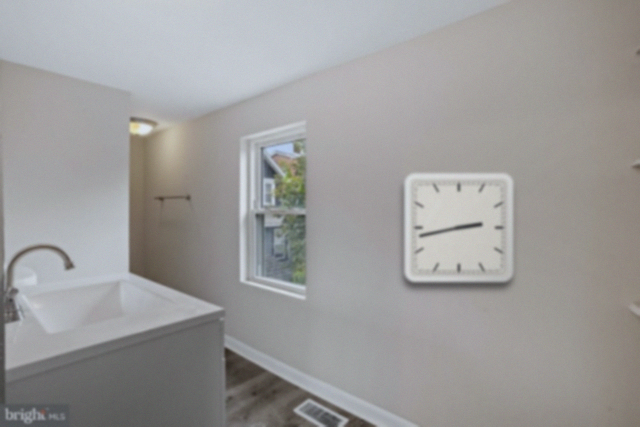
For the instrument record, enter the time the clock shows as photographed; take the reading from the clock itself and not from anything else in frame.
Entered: 2:43
